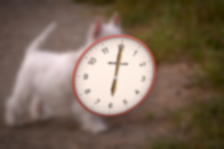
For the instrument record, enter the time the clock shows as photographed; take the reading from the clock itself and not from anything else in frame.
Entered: 6:00
